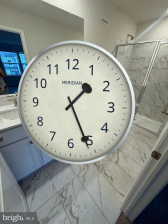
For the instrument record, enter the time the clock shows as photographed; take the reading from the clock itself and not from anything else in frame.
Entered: 1:26
